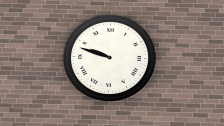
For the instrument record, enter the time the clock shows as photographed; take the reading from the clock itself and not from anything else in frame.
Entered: 9:48
